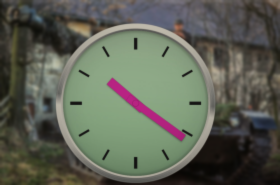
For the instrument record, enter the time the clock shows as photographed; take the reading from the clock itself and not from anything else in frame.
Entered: 10:21
